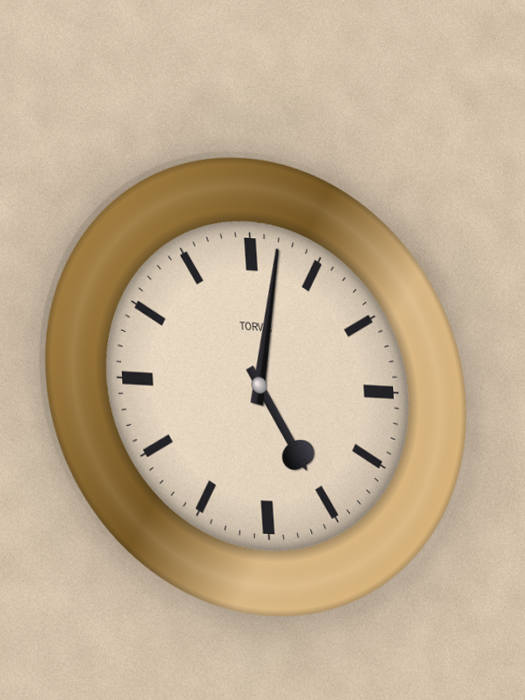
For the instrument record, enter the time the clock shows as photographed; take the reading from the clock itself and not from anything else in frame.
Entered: 5:02
